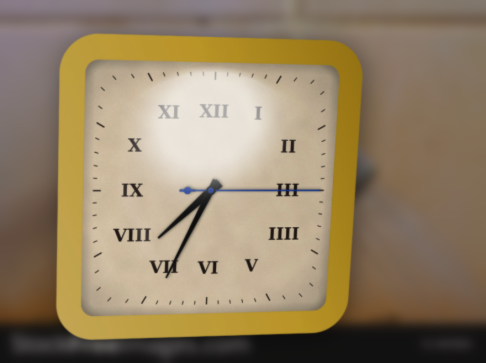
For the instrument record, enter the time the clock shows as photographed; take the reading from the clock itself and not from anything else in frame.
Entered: 7:34:15
